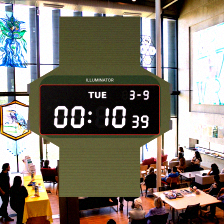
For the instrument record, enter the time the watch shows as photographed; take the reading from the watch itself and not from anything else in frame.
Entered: 0:10:39
